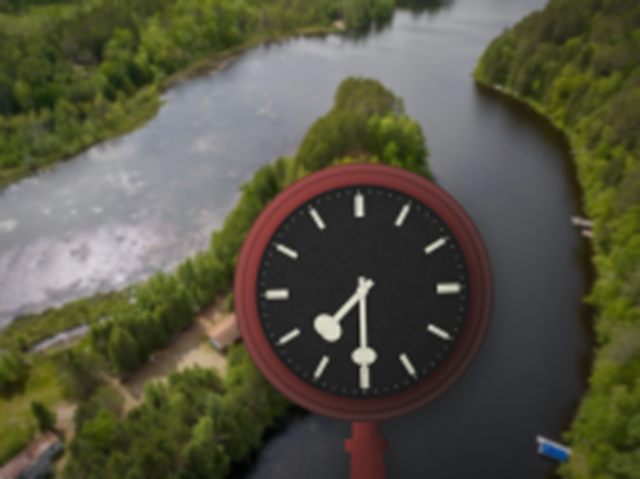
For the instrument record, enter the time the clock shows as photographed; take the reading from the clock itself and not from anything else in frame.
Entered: 7:30
